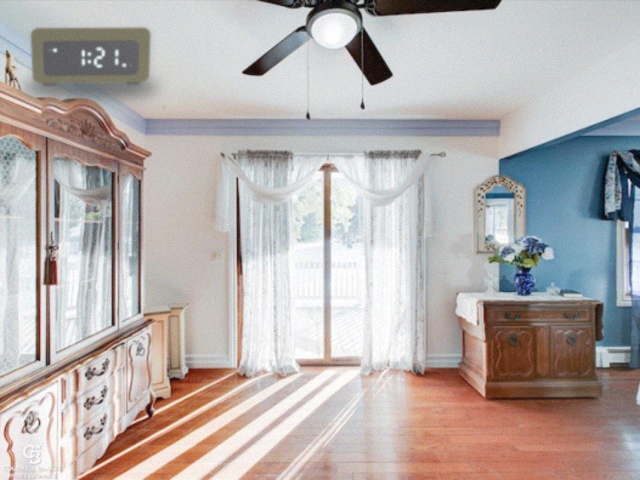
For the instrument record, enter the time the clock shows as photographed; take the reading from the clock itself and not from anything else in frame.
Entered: 1:21
